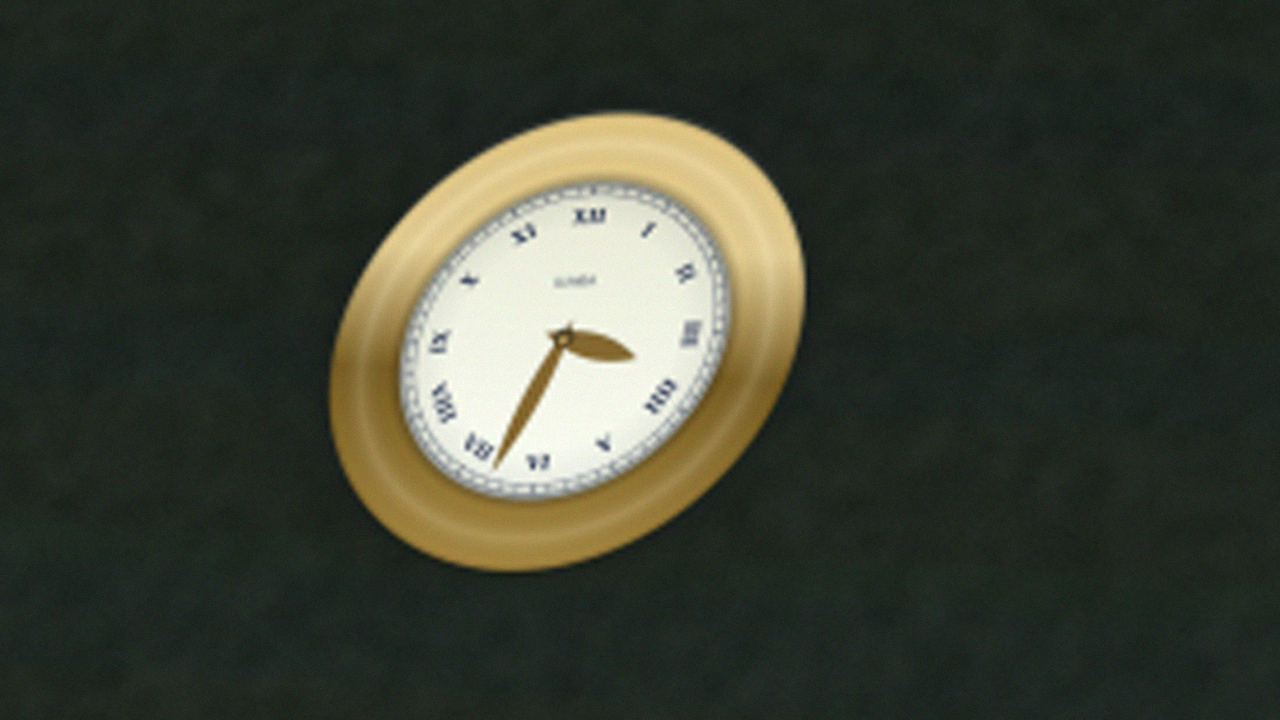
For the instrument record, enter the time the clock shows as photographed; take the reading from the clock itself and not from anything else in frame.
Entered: 3:33
